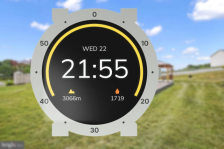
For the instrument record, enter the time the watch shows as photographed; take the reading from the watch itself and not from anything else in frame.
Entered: 21:55
